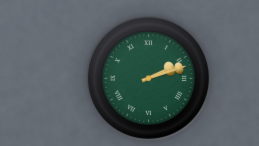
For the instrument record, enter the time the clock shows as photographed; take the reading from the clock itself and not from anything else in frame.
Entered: 2:12
